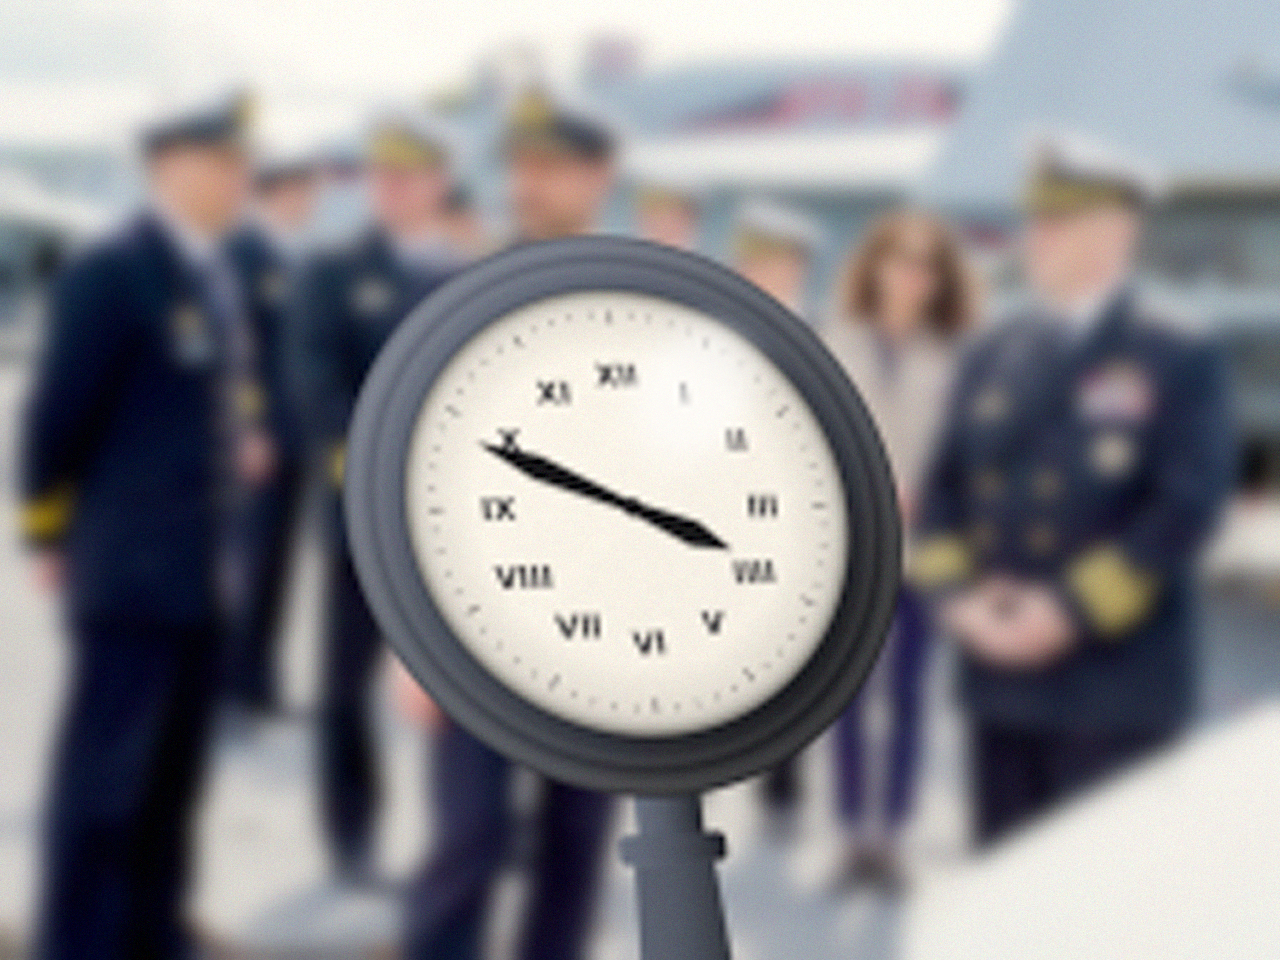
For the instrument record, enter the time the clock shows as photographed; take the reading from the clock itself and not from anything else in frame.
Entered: 3:49
